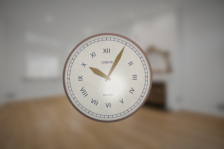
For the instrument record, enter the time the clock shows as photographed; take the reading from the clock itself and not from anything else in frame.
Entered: 10:05
